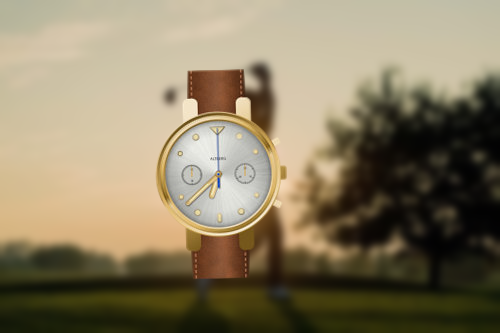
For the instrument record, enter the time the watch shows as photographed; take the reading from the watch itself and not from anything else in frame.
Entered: 6:38
